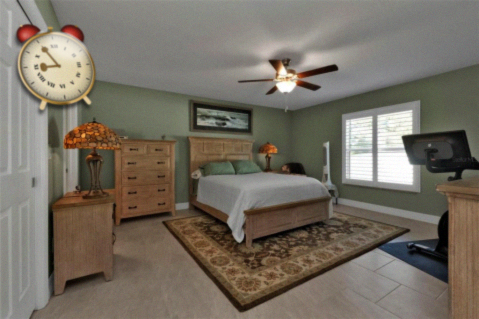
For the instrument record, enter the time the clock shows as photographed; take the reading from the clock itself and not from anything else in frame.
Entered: 8:55
